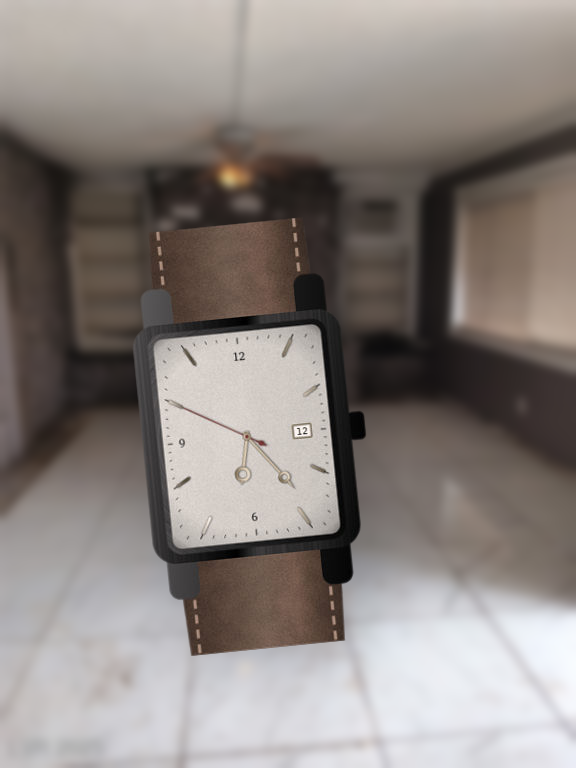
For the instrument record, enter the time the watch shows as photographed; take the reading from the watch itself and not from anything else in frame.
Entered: 6:23:50
